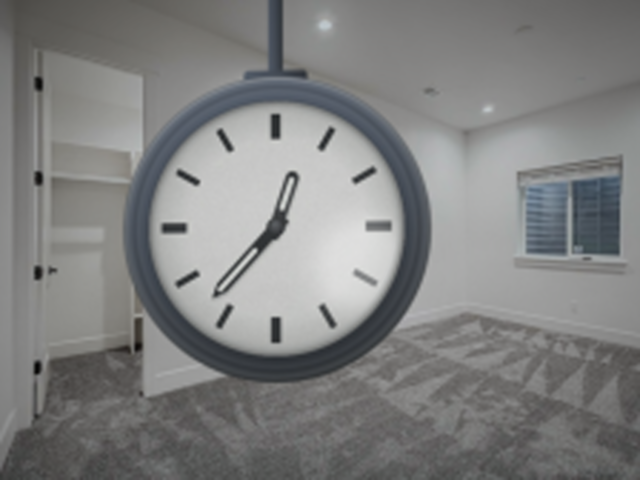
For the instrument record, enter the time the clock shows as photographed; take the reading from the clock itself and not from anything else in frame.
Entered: 12:37
